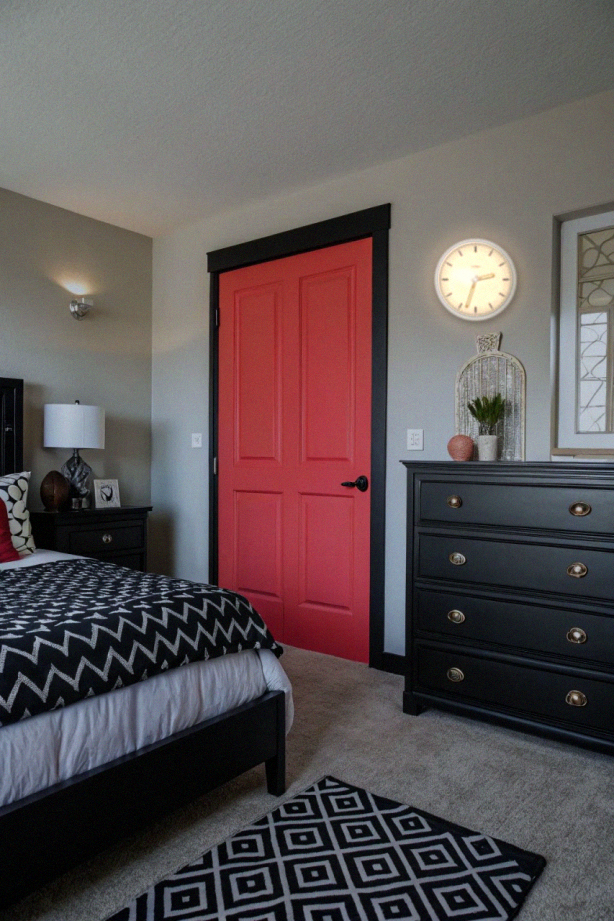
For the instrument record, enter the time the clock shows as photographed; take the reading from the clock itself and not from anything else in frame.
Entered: 2:33
